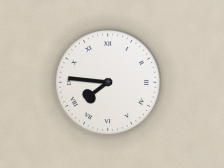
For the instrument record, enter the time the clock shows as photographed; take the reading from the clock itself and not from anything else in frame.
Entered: 7:46
